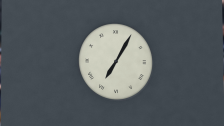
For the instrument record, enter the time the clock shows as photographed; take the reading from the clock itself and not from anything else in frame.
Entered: 7:05
